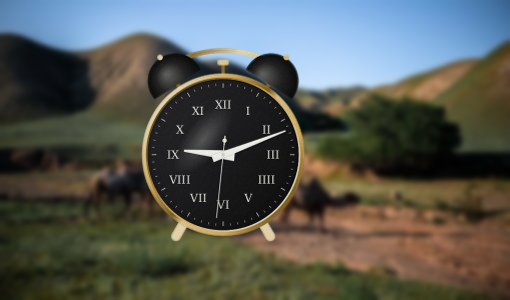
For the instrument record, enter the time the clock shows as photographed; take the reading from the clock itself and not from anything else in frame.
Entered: 9:11:31
